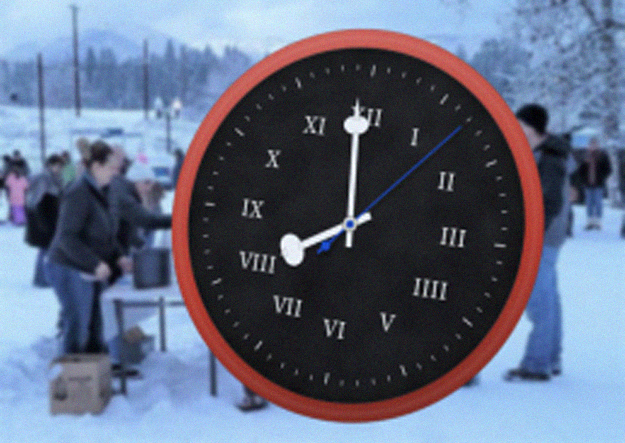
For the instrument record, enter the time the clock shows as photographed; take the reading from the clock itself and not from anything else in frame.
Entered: 7:59:07
